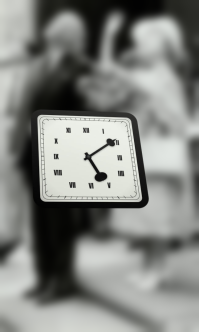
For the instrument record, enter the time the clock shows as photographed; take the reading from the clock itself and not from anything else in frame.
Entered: 5:09
